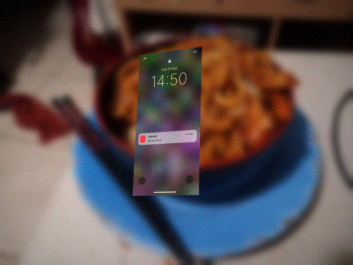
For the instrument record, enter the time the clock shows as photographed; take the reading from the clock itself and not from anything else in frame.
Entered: 14:50
